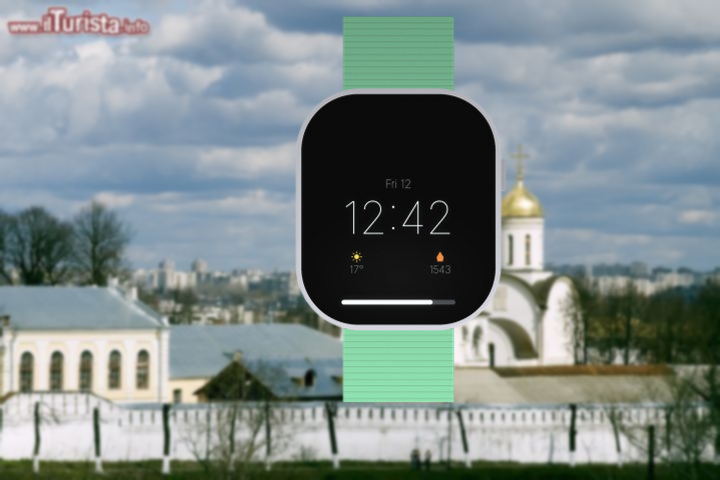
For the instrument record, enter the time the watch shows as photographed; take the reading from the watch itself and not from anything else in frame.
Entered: 12:42
